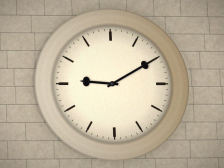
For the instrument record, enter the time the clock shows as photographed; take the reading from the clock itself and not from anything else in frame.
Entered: 9:10
